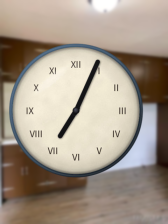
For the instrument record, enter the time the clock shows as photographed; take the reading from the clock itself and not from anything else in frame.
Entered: 7:04
